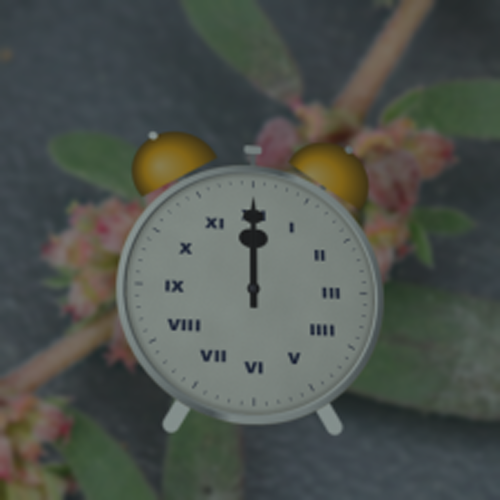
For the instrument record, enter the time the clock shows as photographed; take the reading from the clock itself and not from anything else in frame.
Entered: 12:00
